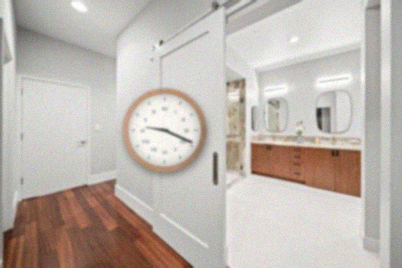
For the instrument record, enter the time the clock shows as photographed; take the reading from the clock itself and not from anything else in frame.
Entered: 9:19
